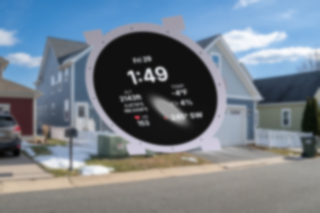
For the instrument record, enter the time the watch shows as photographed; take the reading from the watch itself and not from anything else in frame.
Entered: 1:49
